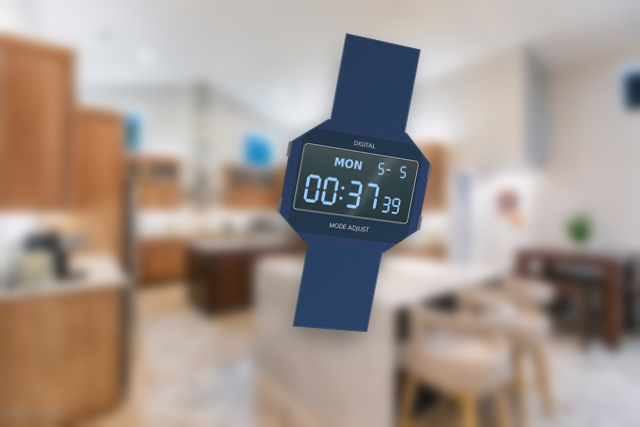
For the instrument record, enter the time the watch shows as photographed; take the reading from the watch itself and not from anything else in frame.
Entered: 0:37:39
